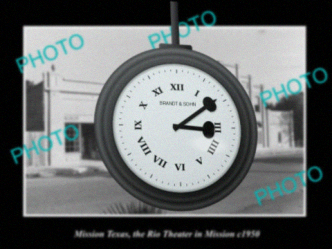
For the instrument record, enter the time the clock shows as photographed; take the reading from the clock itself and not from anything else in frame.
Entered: 3:09
